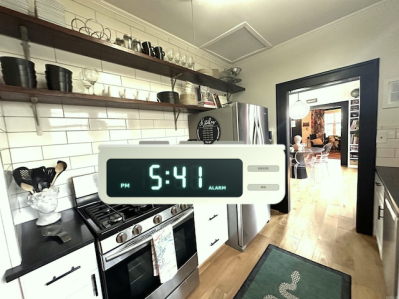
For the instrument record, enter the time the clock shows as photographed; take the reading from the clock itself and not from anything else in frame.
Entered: 5:41
